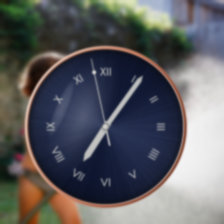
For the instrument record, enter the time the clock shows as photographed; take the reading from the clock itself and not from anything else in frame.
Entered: 7:05:58
